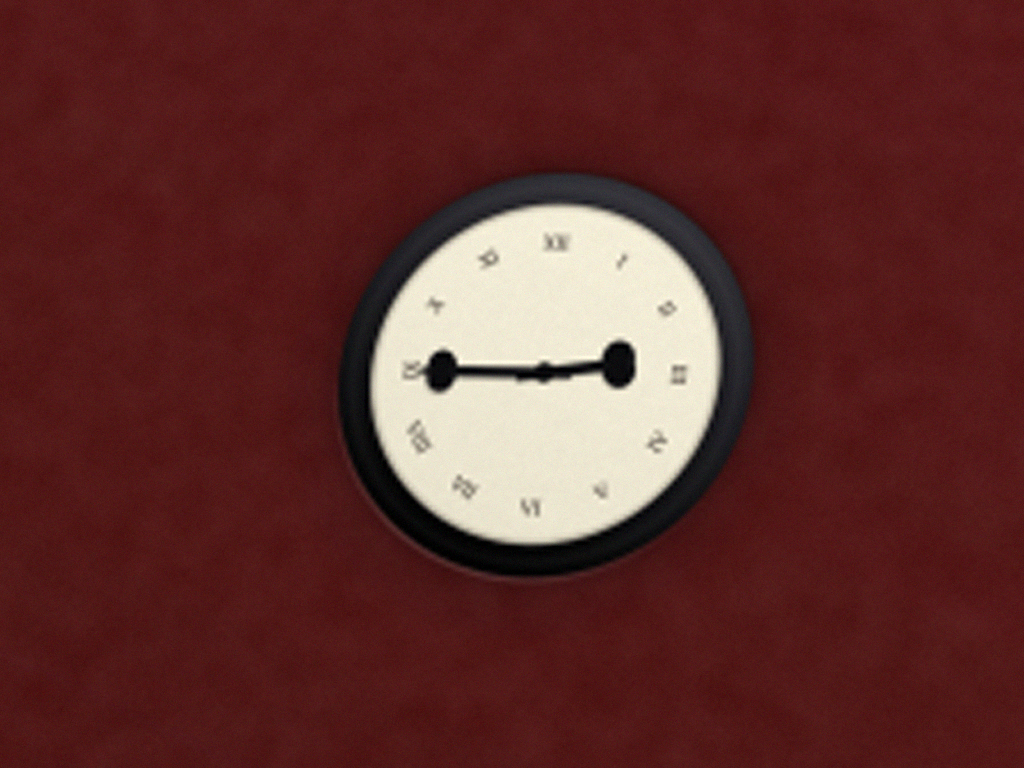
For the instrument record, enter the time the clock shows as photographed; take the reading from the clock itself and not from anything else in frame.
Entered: 2:45
